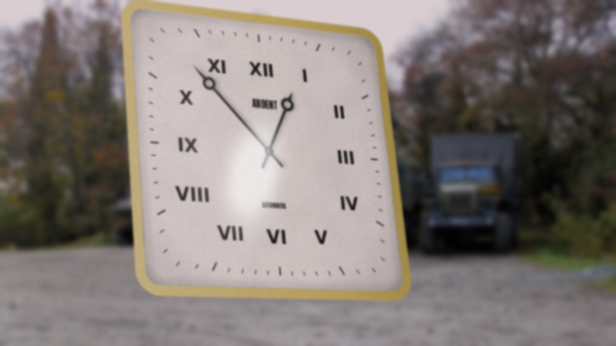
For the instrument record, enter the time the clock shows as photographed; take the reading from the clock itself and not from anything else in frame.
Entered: 12:53
